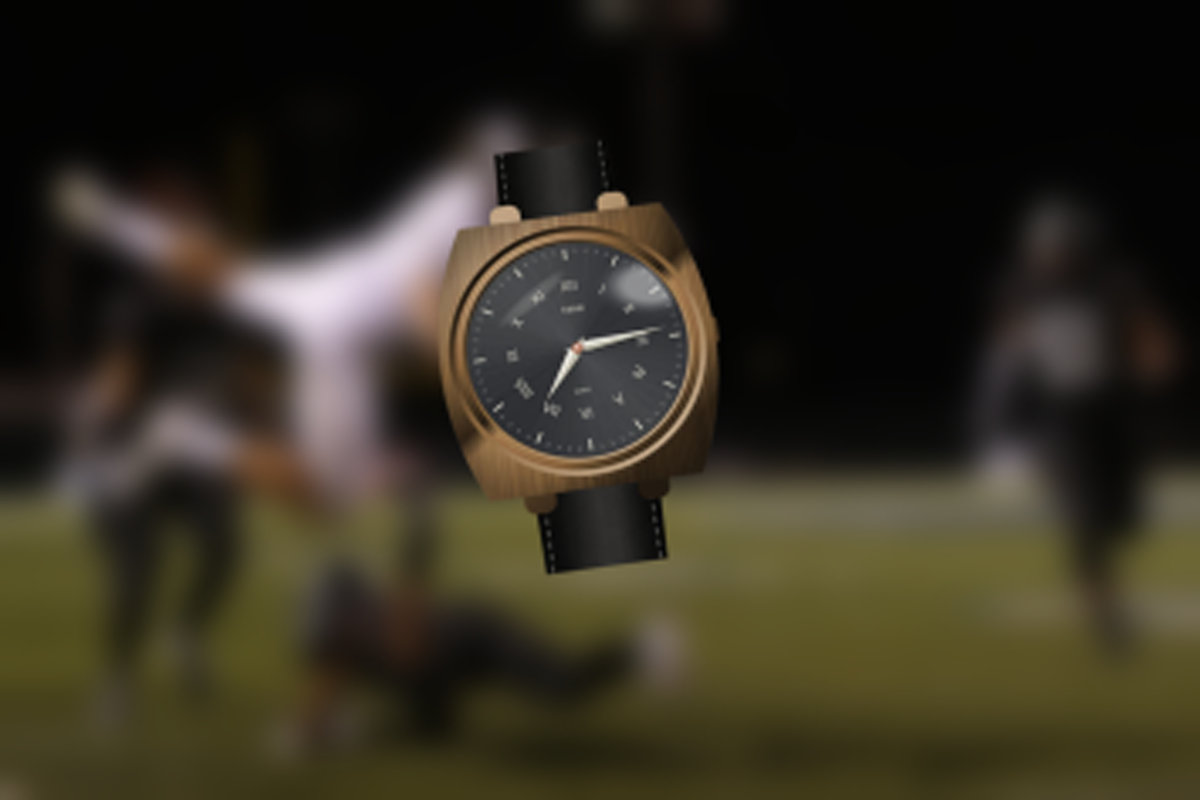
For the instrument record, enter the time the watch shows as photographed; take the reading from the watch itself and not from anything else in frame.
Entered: 7:14
